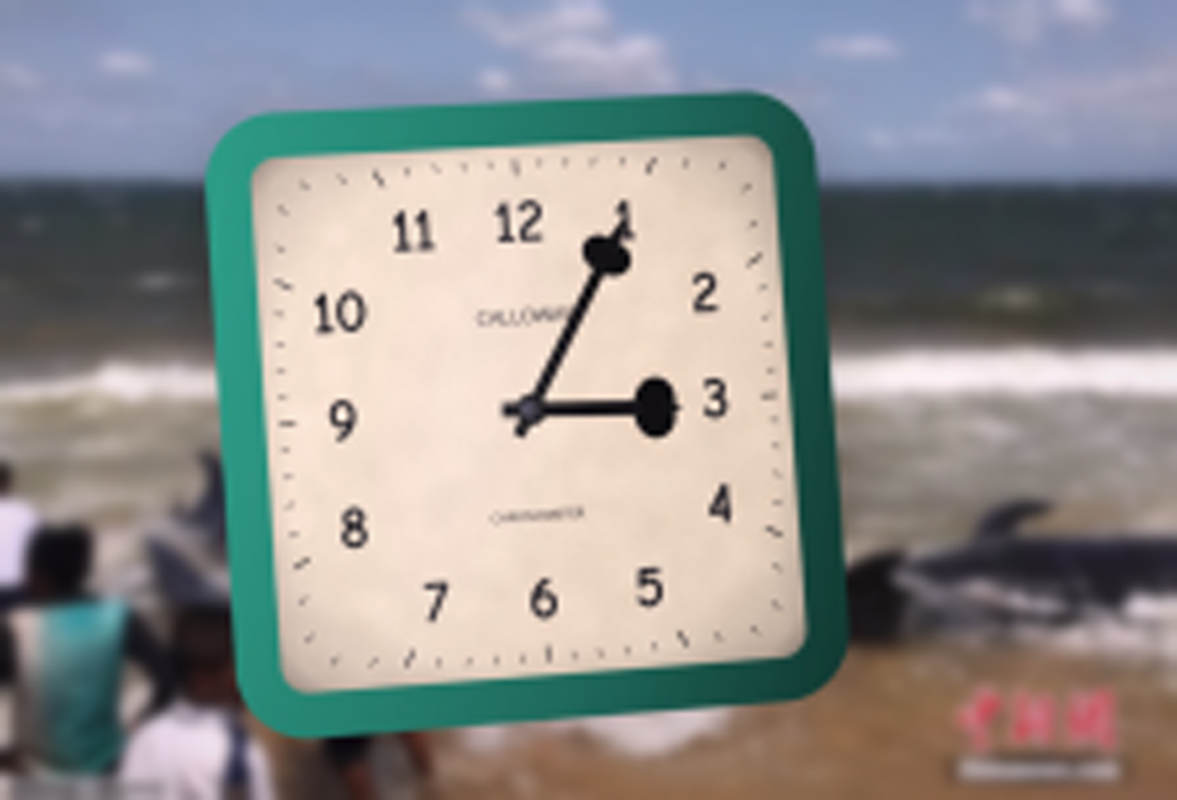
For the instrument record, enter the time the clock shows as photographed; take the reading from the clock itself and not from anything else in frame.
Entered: 3:05
